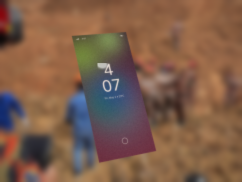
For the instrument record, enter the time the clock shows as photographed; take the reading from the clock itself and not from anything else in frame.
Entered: 4:07
